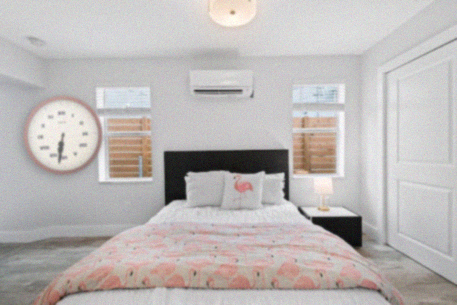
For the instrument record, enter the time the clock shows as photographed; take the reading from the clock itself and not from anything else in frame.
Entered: 6:32
